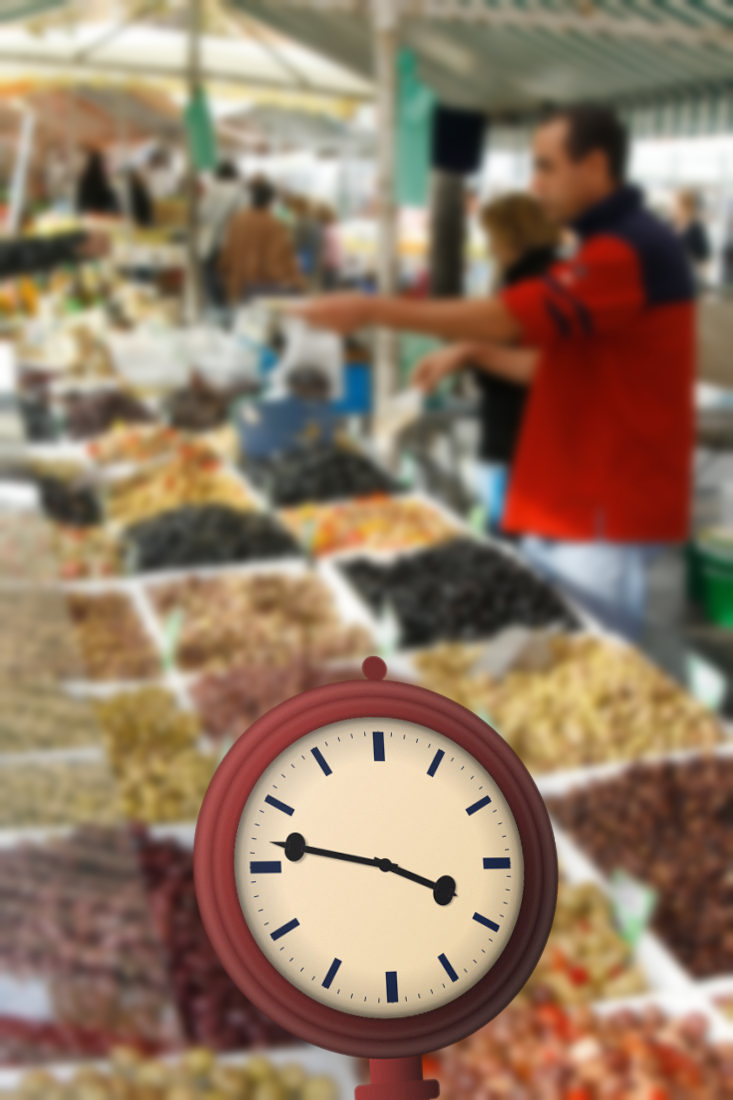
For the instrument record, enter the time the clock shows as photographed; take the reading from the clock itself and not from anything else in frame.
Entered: 3:47
